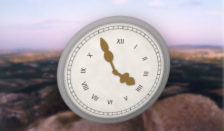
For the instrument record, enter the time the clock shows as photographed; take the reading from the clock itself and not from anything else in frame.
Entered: 3:55
